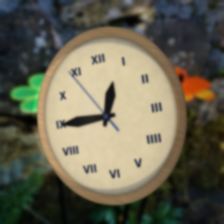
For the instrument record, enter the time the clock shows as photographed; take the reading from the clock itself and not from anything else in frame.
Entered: 12:44:54
